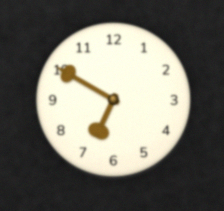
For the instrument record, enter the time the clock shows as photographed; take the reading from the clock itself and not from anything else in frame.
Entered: 6:50
